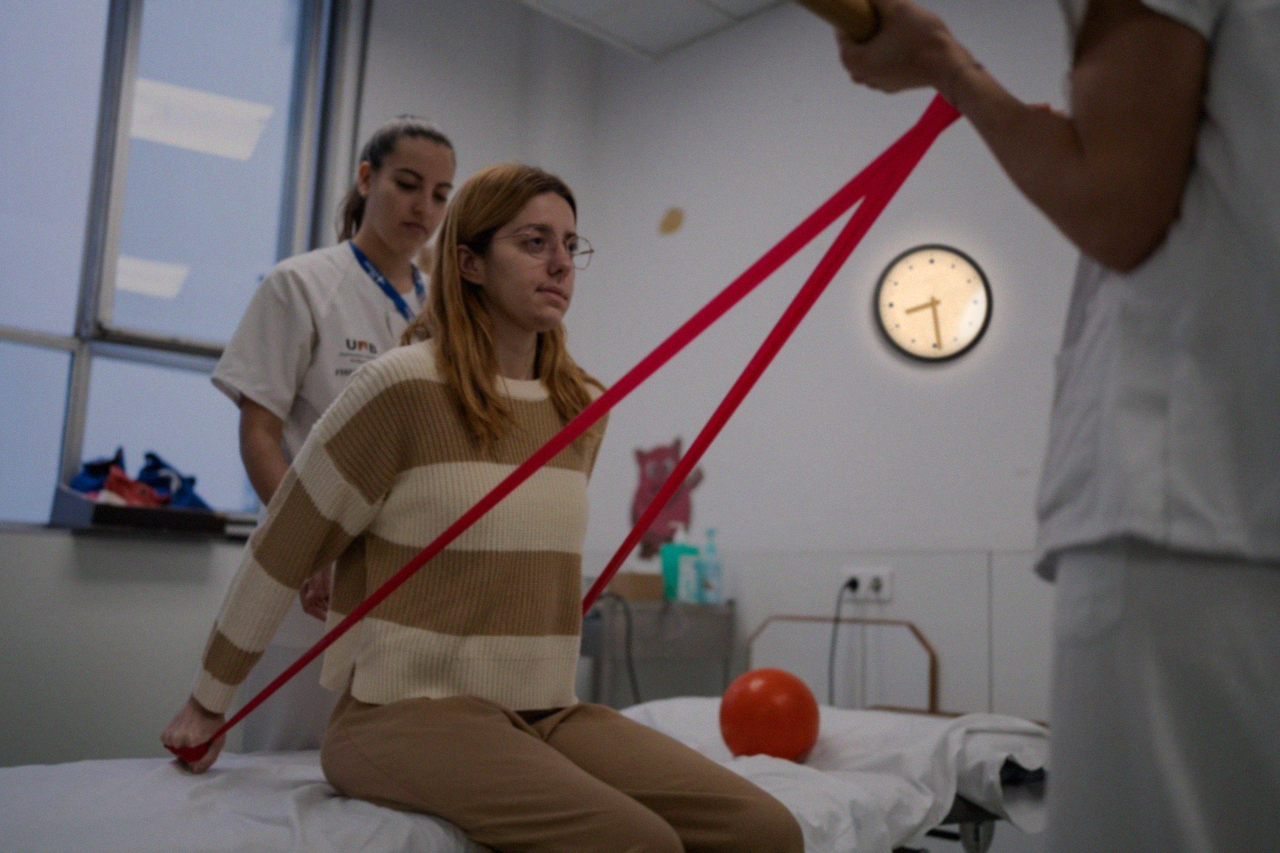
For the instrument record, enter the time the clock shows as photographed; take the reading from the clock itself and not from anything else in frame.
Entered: 8:29
